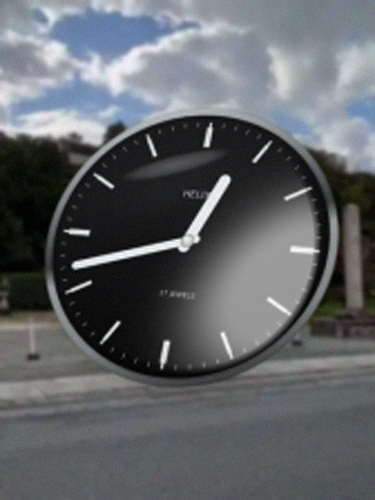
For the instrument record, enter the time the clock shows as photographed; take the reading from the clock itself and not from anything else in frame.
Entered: 12:42
